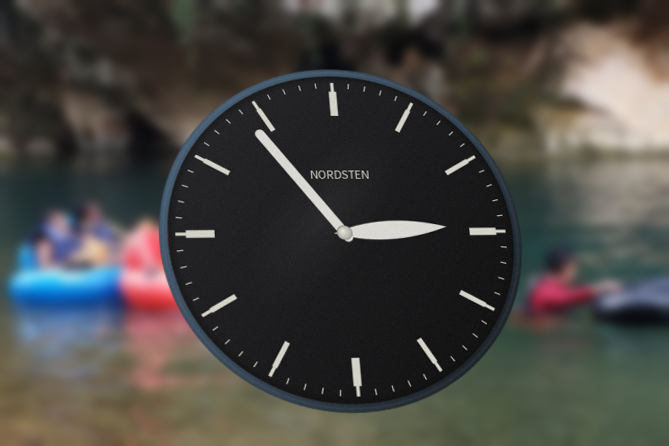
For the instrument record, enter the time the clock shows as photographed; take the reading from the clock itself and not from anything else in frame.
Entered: 2:54
